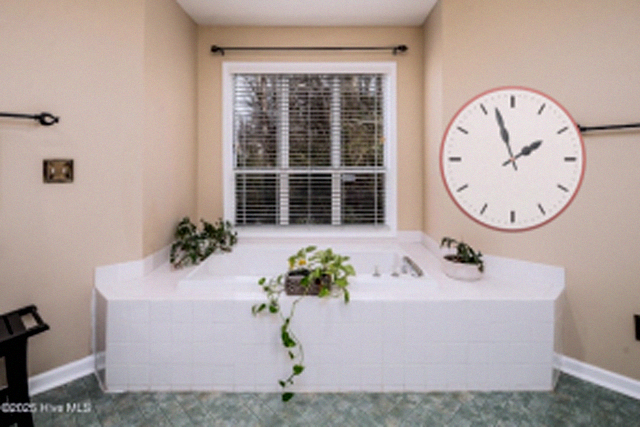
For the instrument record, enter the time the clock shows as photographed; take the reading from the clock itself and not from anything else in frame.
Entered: 1:57
